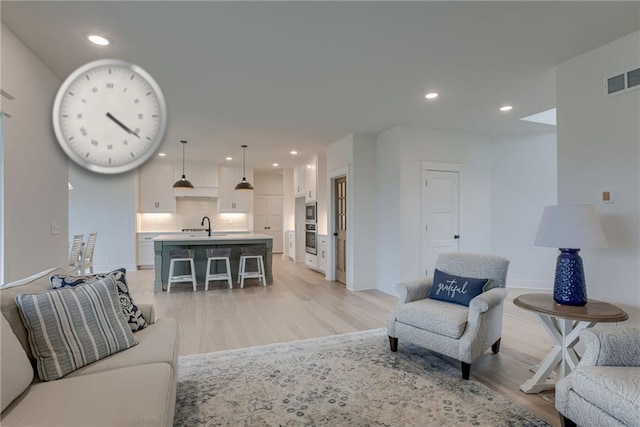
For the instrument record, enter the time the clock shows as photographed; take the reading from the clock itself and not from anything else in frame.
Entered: 4:21
